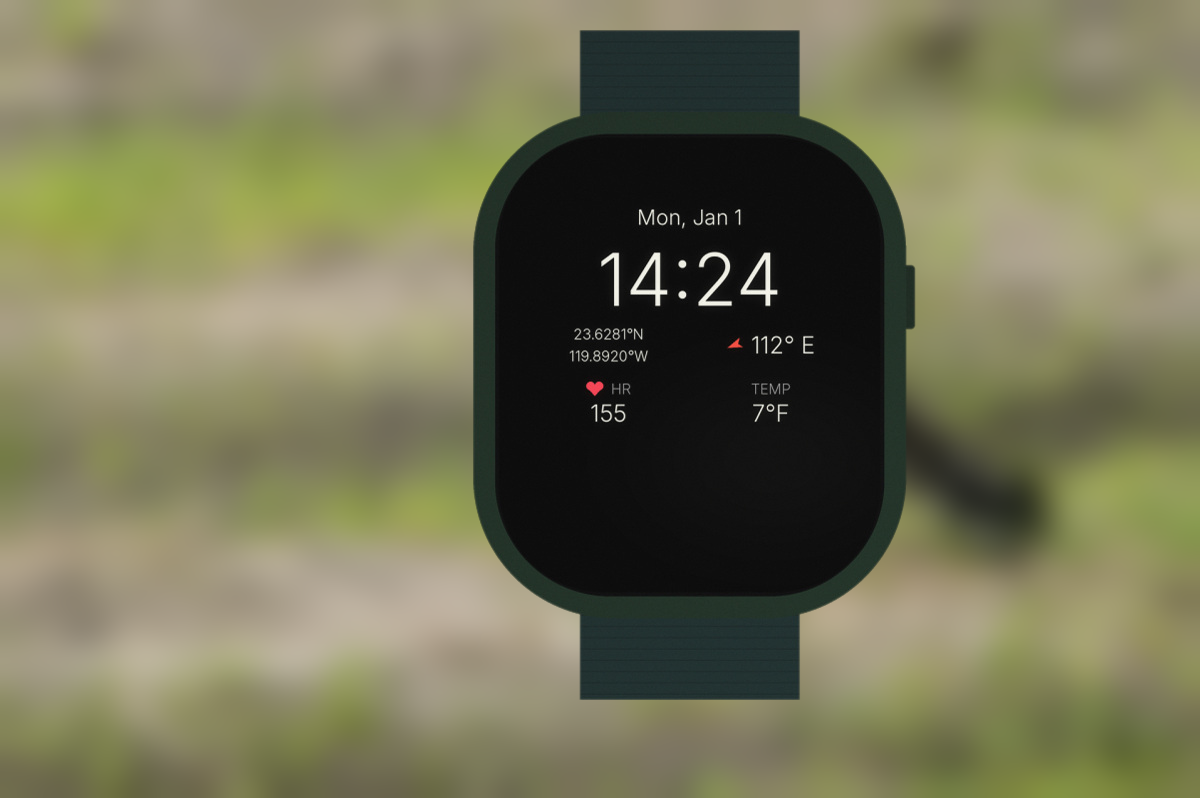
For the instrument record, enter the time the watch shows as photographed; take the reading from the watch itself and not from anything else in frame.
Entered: 14:24
